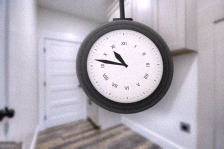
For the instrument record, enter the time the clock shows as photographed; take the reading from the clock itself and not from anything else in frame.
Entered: 10:47
